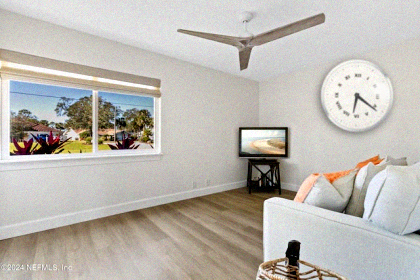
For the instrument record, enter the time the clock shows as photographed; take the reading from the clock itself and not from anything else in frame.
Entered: 6:21
